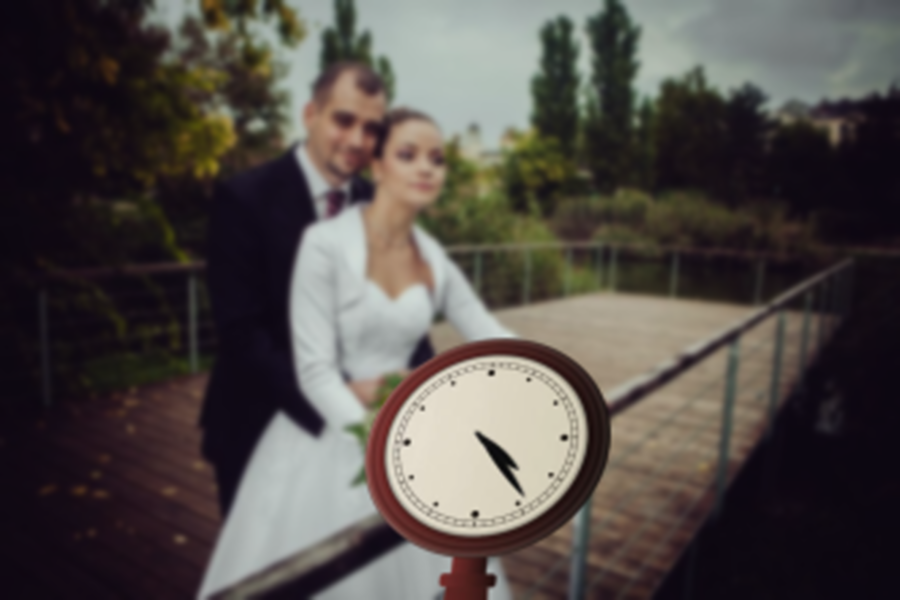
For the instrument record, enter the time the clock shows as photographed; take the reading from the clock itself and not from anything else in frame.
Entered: 4:24
